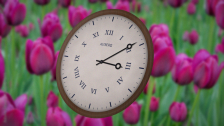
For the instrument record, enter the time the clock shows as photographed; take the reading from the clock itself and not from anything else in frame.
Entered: 3:09
